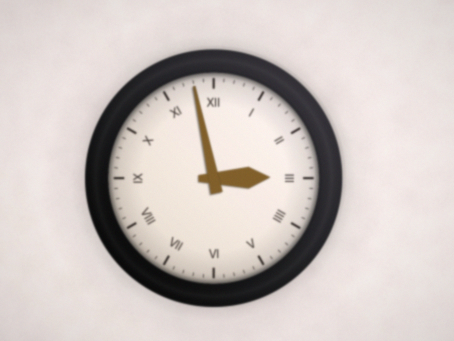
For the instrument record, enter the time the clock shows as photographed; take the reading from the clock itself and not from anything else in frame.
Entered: 2:58
